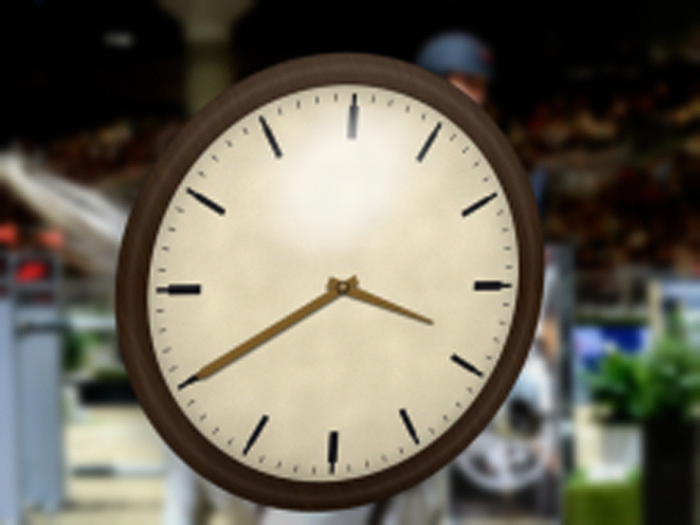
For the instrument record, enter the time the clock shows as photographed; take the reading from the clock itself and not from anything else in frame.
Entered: 3:40
